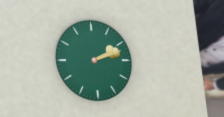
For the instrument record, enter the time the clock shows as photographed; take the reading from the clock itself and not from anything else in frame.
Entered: 2:12
